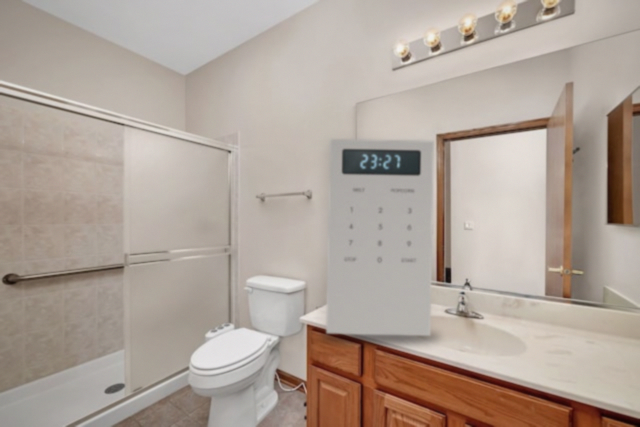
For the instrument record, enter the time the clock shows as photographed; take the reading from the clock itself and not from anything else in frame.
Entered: 23:27
